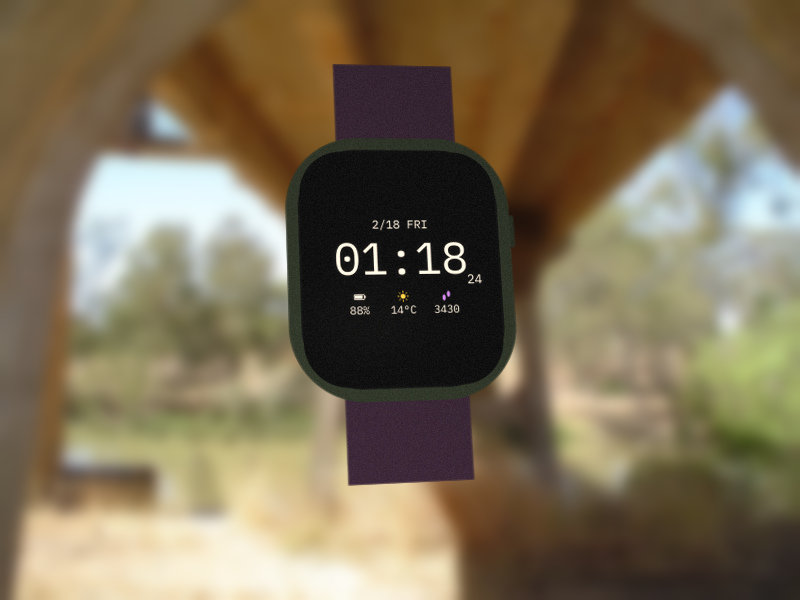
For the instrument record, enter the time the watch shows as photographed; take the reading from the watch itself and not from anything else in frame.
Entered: 1:18:24
